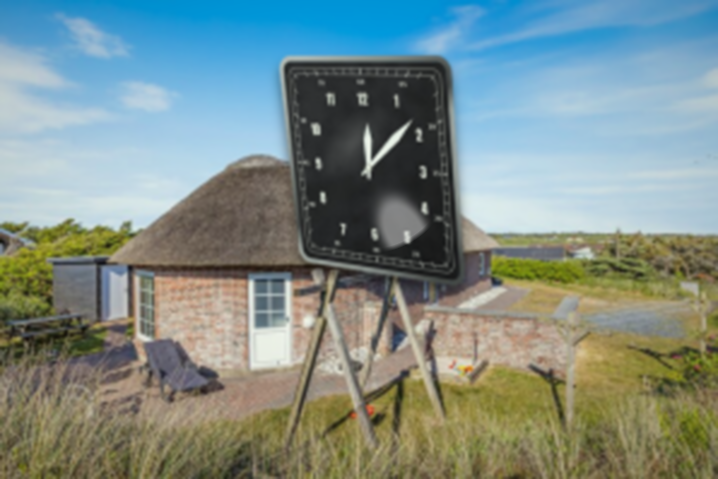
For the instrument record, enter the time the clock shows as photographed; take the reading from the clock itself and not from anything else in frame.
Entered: 12:08
